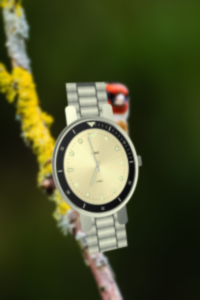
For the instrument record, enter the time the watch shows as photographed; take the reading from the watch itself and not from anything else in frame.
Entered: 6:58
